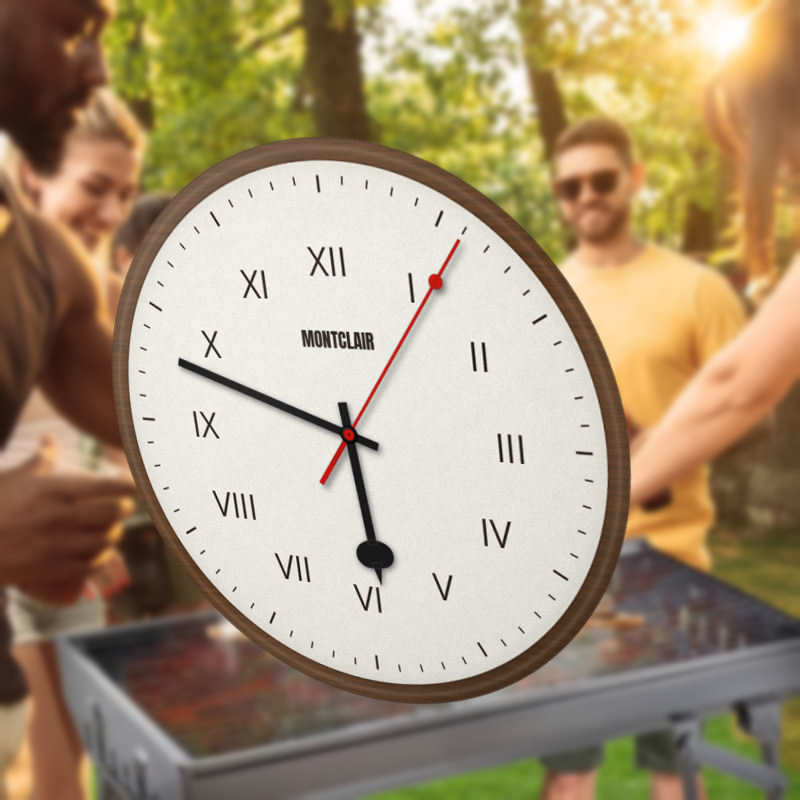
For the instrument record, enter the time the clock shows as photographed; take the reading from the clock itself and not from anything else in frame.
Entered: 5:48:06
